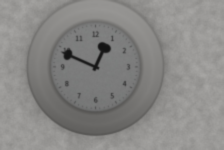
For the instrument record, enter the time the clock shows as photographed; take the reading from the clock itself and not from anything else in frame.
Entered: 12:49
